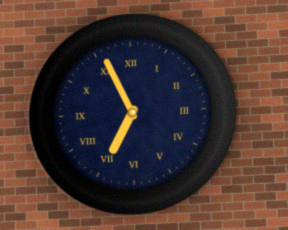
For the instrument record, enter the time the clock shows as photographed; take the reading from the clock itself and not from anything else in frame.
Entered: 6:56
